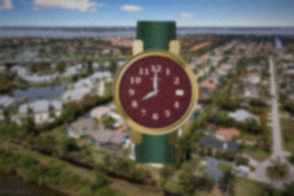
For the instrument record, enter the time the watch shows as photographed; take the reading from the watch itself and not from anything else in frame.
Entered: 8:00
